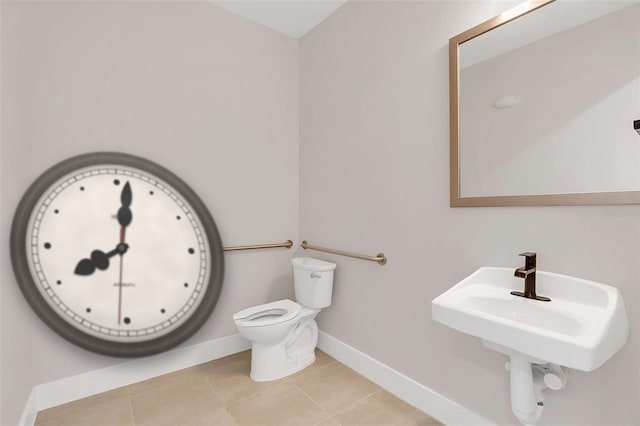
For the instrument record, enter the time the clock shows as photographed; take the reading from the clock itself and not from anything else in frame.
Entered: 8:01:31
